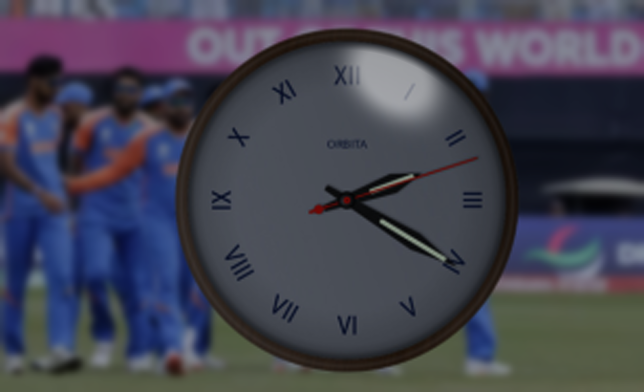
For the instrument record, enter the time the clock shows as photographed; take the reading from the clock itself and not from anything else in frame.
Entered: 2:20:12
